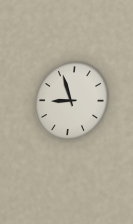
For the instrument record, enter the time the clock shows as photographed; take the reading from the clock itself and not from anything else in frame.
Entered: 8:56
